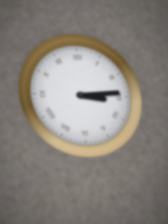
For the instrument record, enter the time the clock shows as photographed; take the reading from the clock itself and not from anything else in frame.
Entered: 3:14
